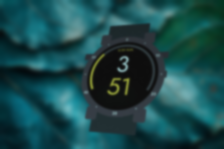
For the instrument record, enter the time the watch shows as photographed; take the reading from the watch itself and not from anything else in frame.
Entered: 3:51
